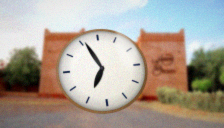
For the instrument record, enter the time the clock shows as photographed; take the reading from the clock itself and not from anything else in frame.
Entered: 6:56
